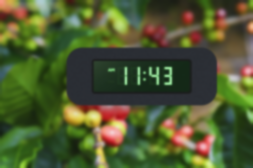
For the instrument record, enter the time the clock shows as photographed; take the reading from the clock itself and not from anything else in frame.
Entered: 11:43
